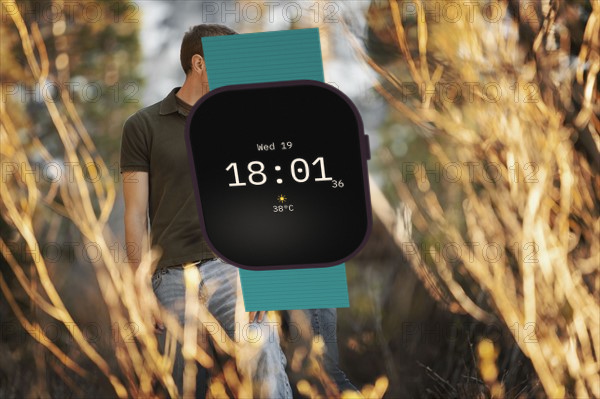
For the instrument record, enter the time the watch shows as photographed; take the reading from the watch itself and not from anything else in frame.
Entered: 18:01:36
